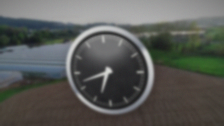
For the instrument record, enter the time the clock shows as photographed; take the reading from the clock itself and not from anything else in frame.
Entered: 6:42
